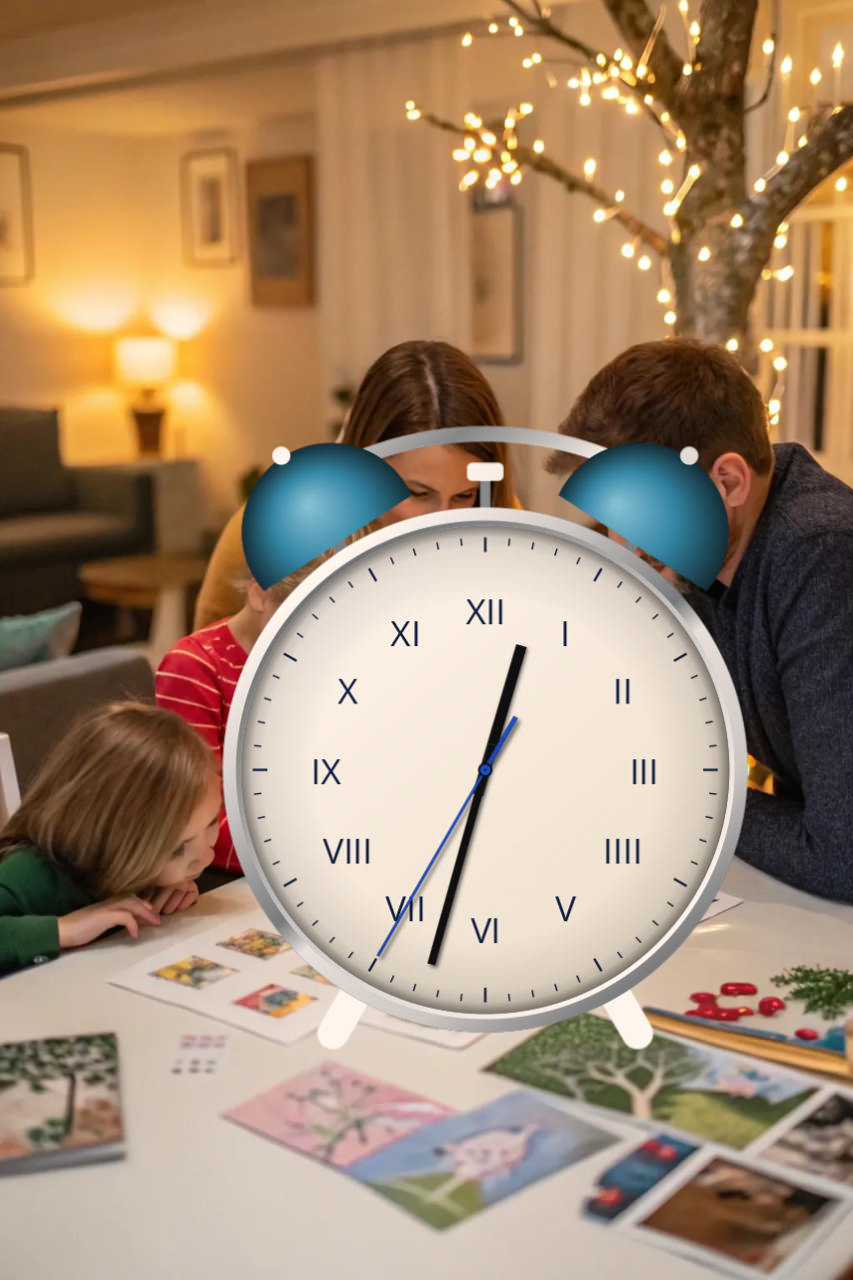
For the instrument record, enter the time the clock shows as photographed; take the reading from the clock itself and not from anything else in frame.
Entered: 12:32:35
